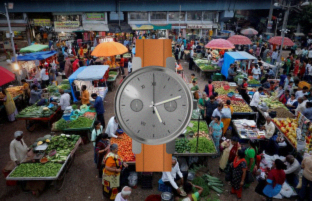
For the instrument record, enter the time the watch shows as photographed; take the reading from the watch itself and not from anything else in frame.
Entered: 5:12
